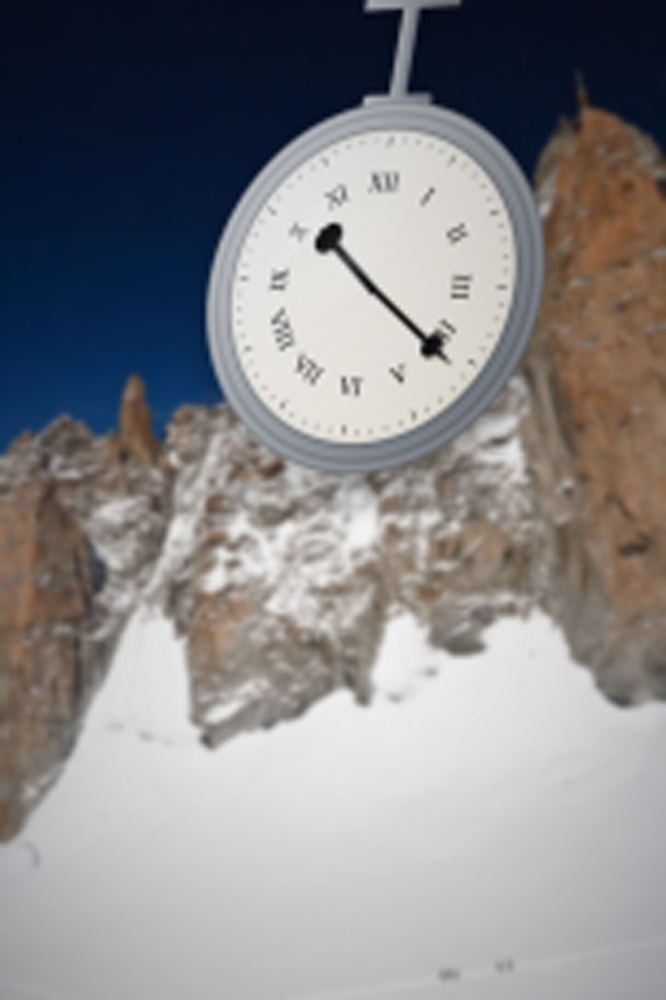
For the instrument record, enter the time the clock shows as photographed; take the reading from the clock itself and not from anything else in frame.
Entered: 10:21
